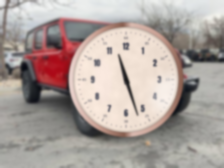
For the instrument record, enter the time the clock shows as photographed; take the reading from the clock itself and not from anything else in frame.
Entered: 11:27
